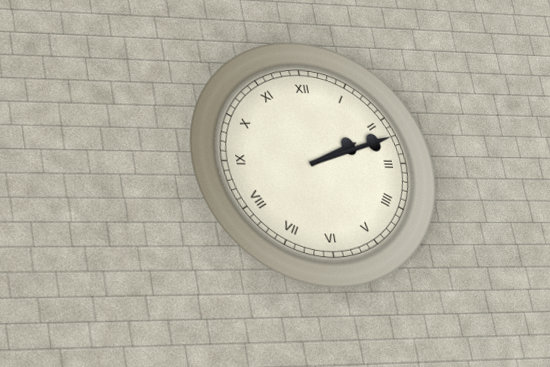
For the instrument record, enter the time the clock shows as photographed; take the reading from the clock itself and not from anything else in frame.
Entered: 2:12
